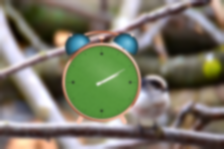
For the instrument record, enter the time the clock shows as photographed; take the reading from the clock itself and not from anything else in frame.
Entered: 2:10
